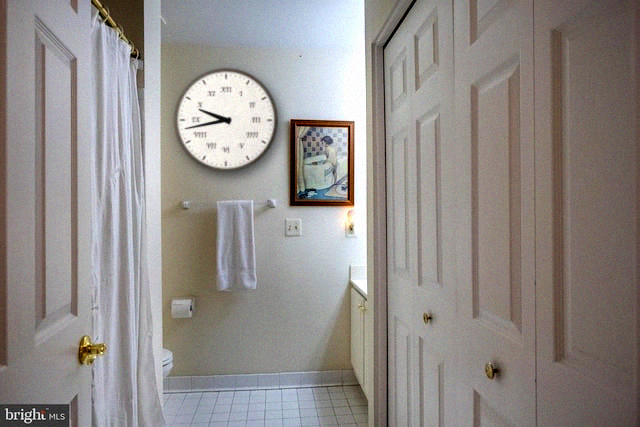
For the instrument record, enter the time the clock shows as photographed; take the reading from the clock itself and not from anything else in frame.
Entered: 9:43
